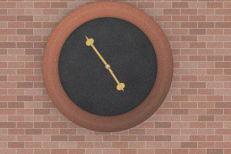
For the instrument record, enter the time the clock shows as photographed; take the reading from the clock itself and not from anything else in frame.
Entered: 4:54
